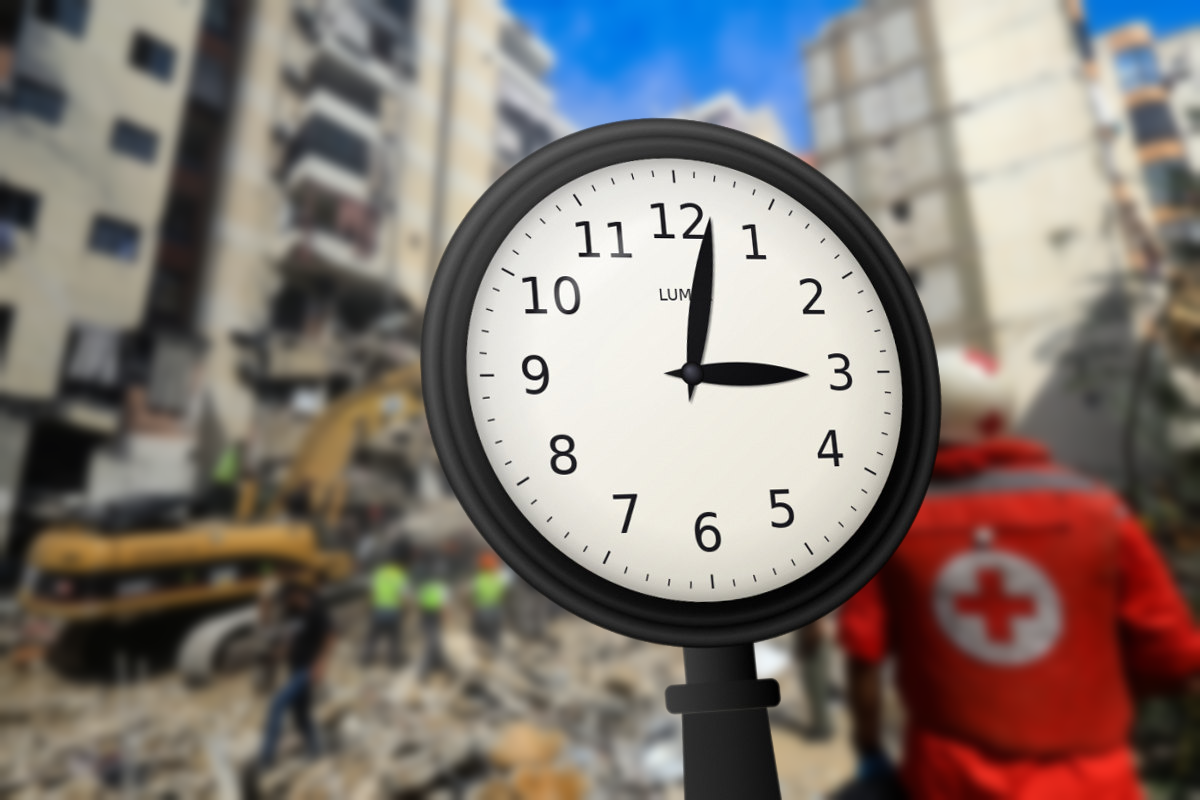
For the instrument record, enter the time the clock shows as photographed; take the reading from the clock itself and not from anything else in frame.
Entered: 3:02
